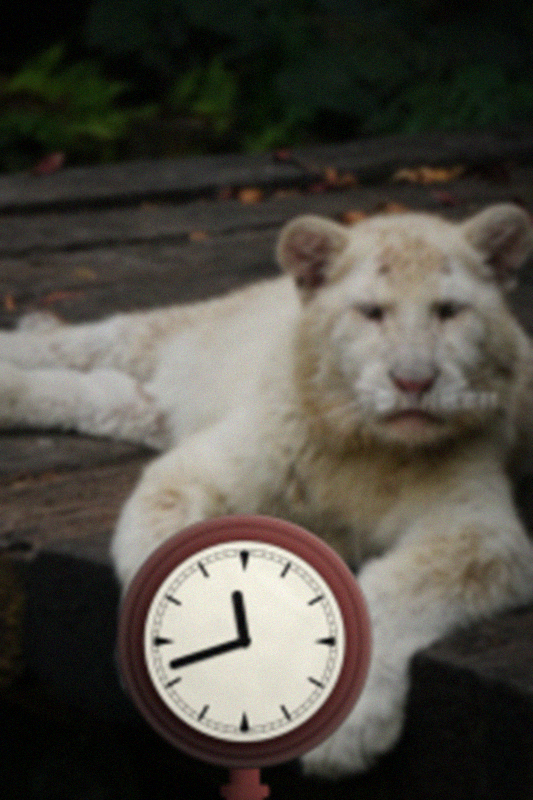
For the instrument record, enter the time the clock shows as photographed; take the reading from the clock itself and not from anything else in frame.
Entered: 11:42
